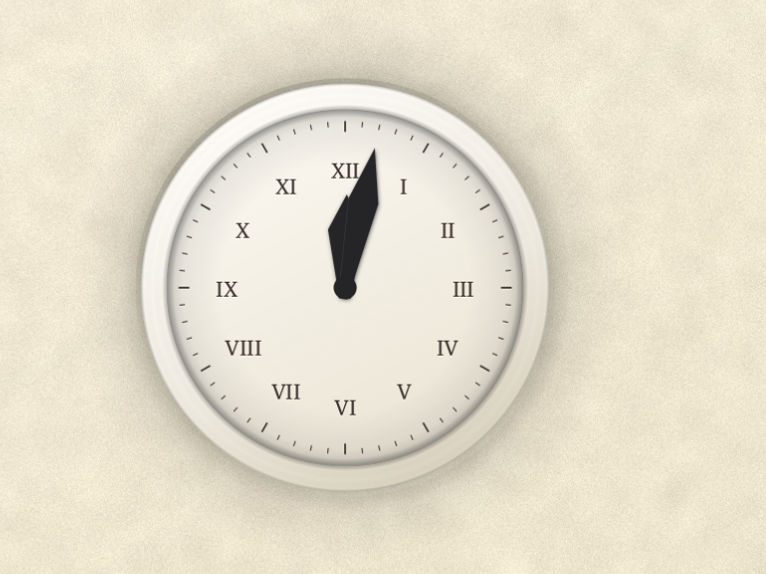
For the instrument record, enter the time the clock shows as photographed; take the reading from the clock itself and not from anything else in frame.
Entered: 12:02
